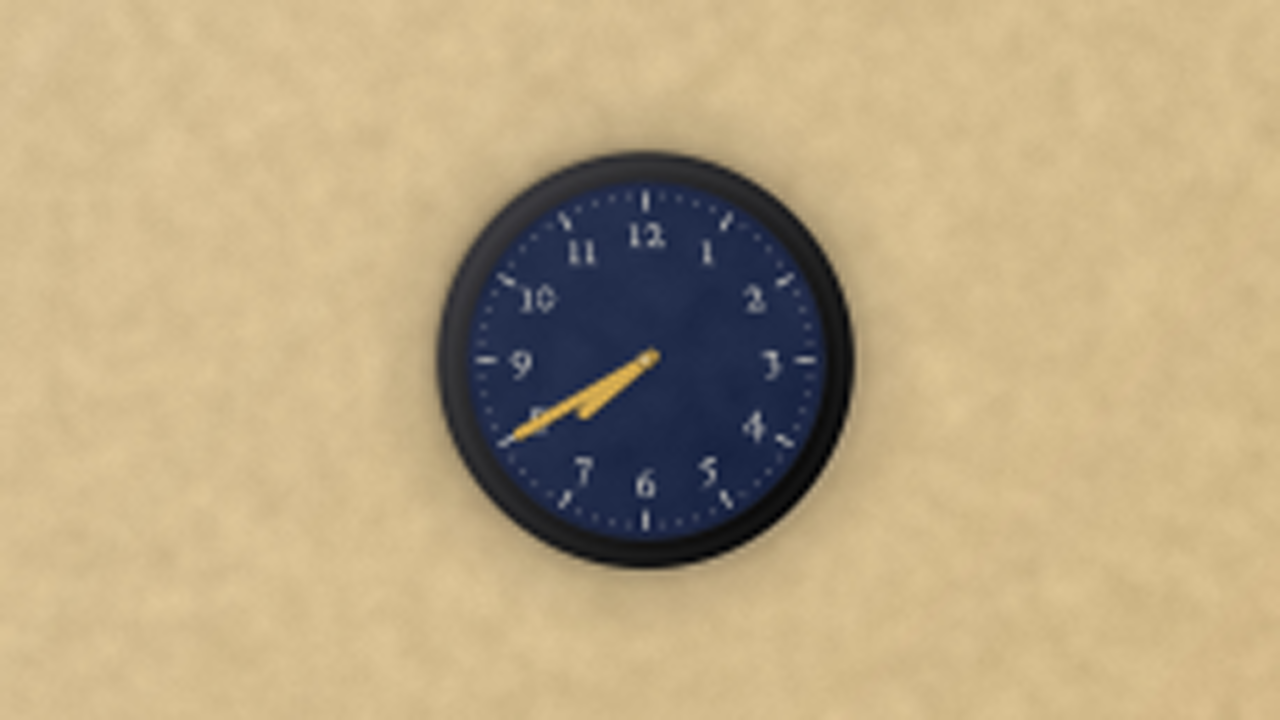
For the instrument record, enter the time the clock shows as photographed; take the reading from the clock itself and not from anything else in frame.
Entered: 7:40
